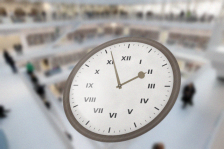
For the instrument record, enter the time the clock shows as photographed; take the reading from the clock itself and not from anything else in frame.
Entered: 1:56
